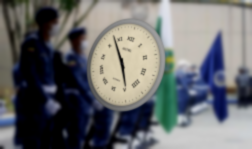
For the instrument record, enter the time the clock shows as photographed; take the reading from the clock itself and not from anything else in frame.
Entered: 4:53
